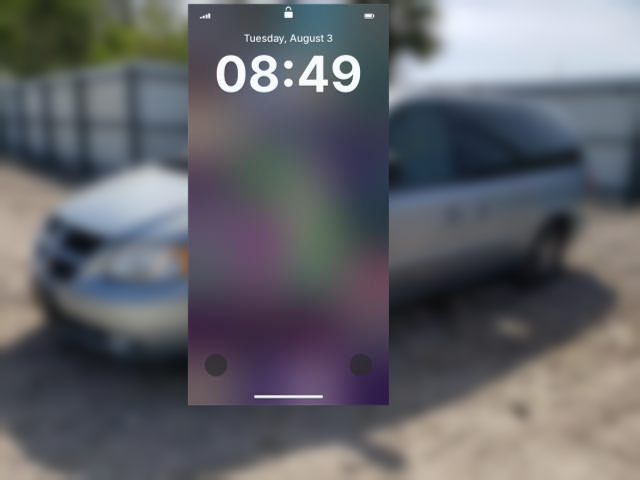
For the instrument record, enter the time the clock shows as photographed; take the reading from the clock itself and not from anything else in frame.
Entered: 8:49
